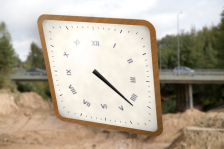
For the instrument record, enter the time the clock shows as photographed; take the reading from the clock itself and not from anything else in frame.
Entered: 4:22
